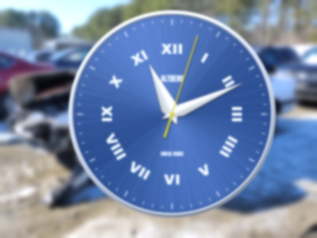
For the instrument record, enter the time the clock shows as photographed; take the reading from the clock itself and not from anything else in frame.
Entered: 11:11:03
